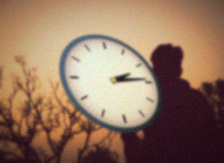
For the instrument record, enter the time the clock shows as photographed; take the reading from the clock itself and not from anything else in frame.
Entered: 2:14
